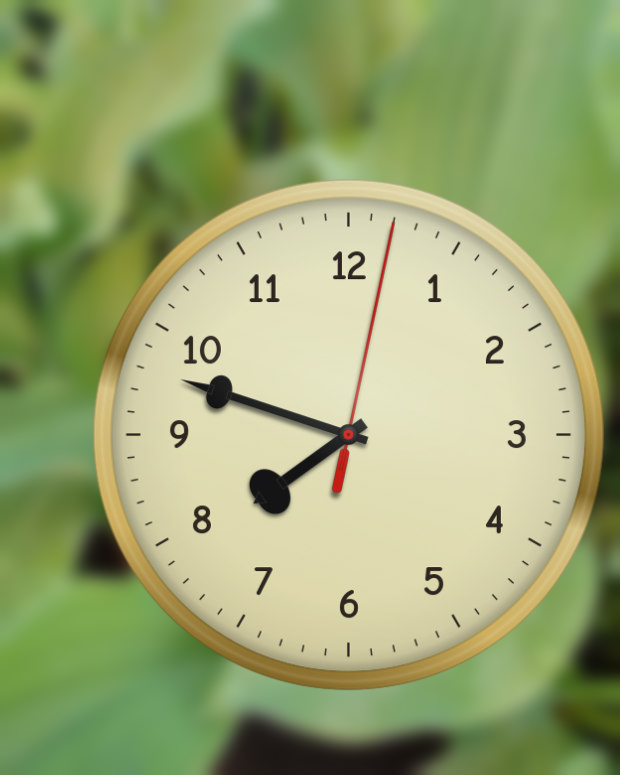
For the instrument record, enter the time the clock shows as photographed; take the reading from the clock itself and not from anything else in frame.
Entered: 7:48:02
